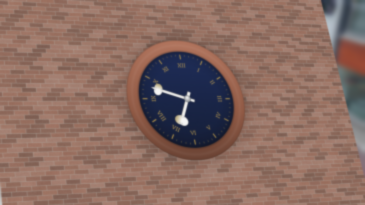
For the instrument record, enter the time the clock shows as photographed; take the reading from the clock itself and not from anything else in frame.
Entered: 6:48
